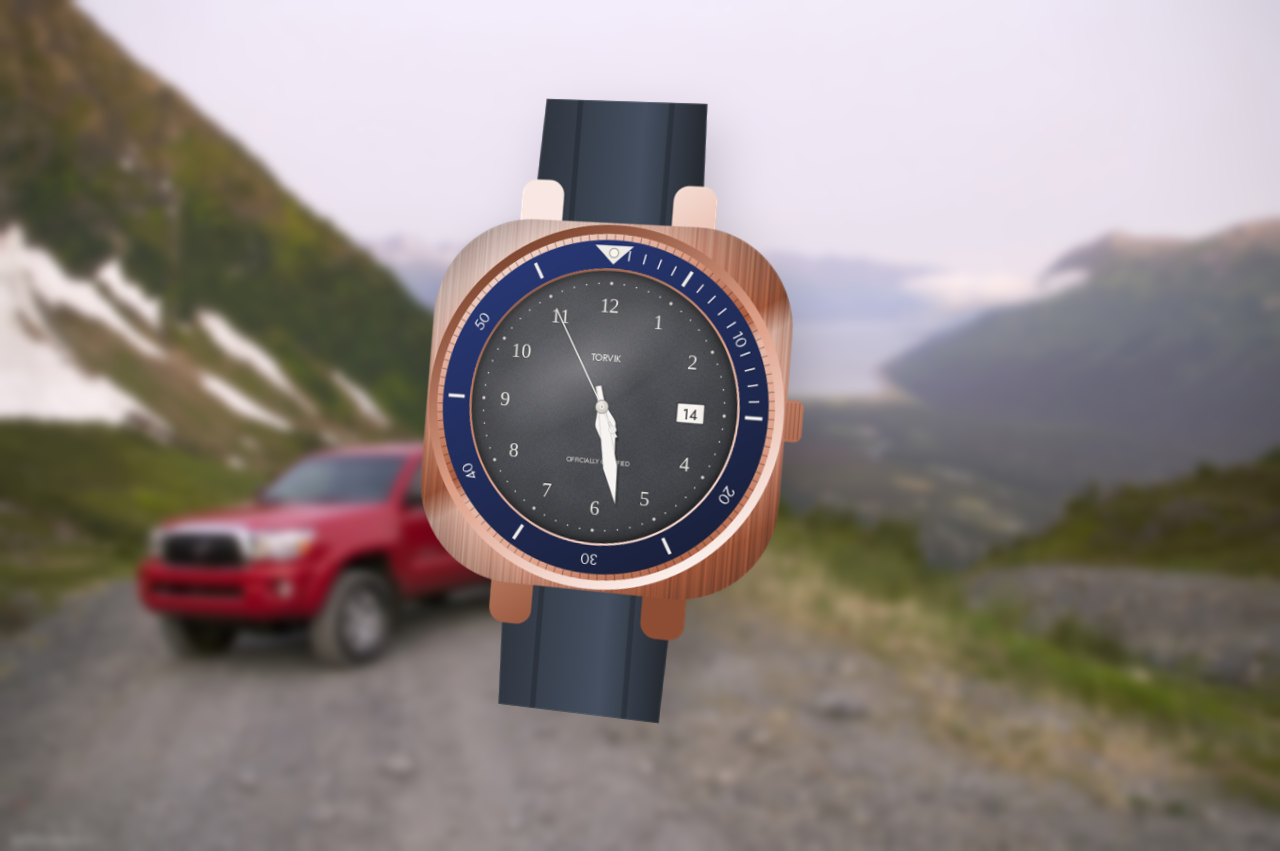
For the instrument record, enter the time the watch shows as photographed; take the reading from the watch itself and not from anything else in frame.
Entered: 5:27:55
